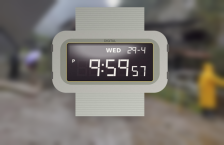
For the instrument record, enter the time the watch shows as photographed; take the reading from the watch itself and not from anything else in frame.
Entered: 9:59:57
